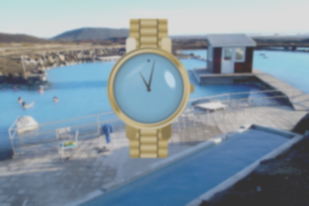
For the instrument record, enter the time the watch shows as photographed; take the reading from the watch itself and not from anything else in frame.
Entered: 11:02
